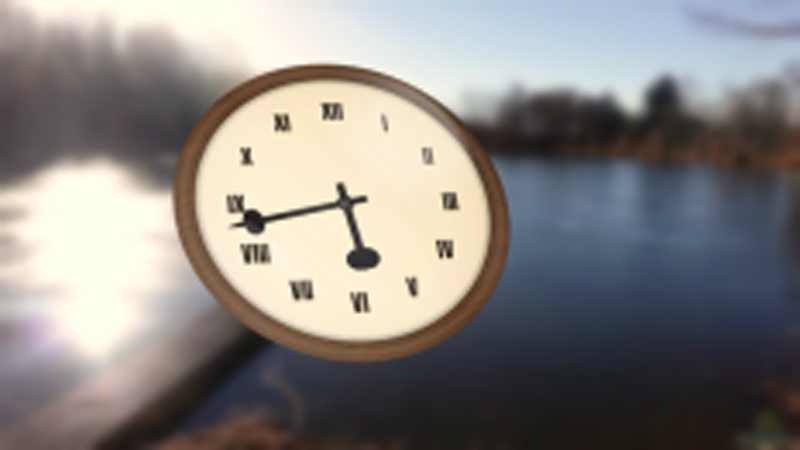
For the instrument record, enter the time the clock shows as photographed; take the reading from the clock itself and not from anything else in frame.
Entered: 5:43
